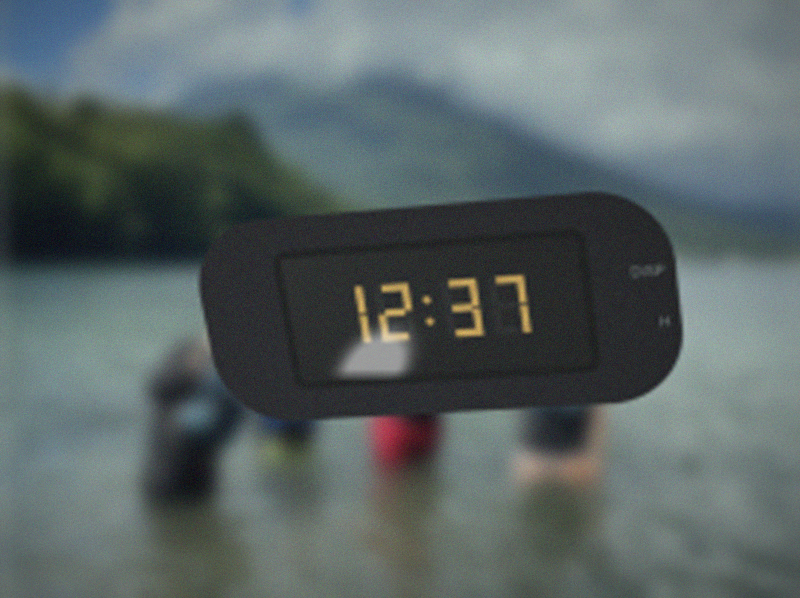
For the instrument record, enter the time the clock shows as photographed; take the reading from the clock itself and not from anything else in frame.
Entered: 12:37
